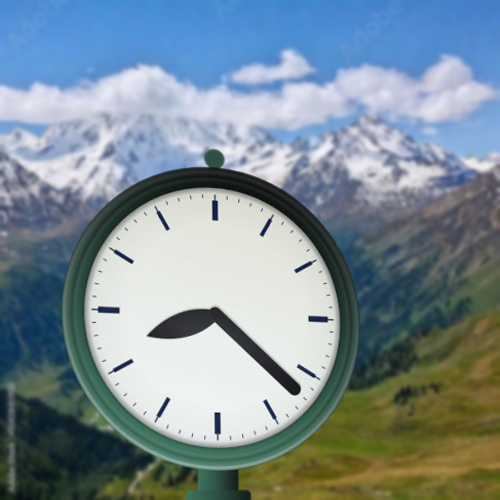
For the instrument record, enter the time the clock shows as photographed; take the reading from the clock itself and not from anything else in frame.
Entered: 8:22
